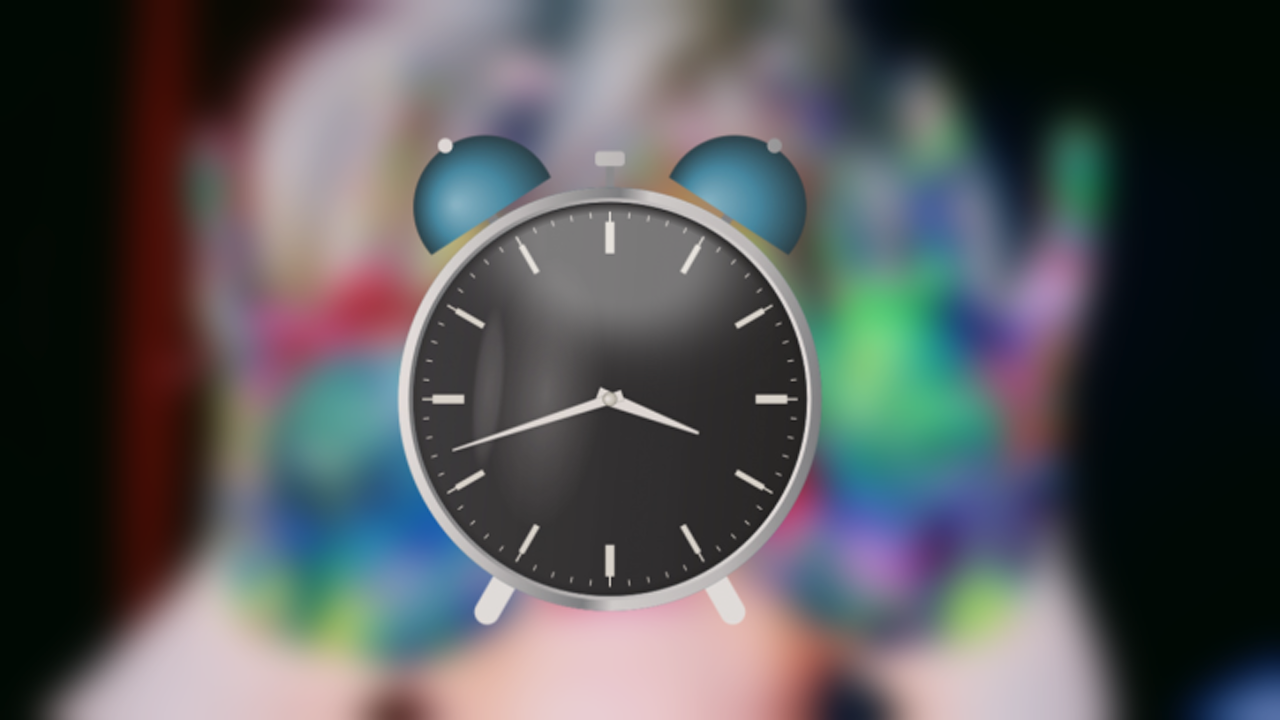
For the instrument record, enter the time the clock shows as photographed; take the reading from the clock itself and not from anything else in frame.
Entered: 3:42
